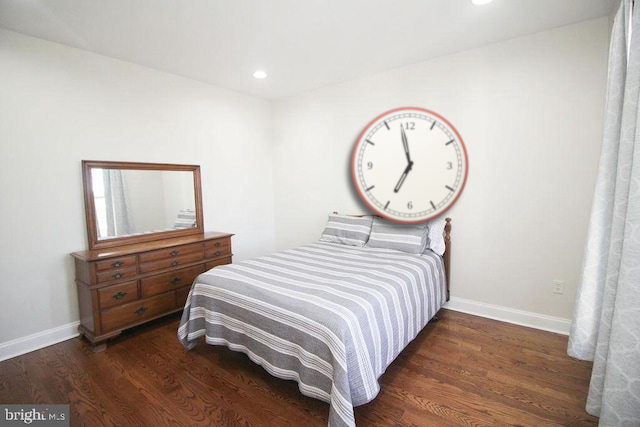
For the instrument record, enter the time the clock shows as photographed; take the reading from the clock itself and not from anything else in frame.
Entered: 6:58
